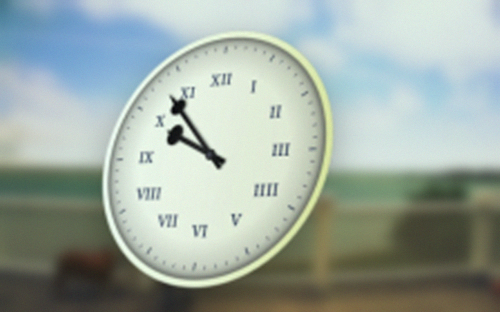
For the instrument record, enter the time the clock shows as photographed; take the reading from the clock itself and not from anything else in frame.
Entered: 9:53
